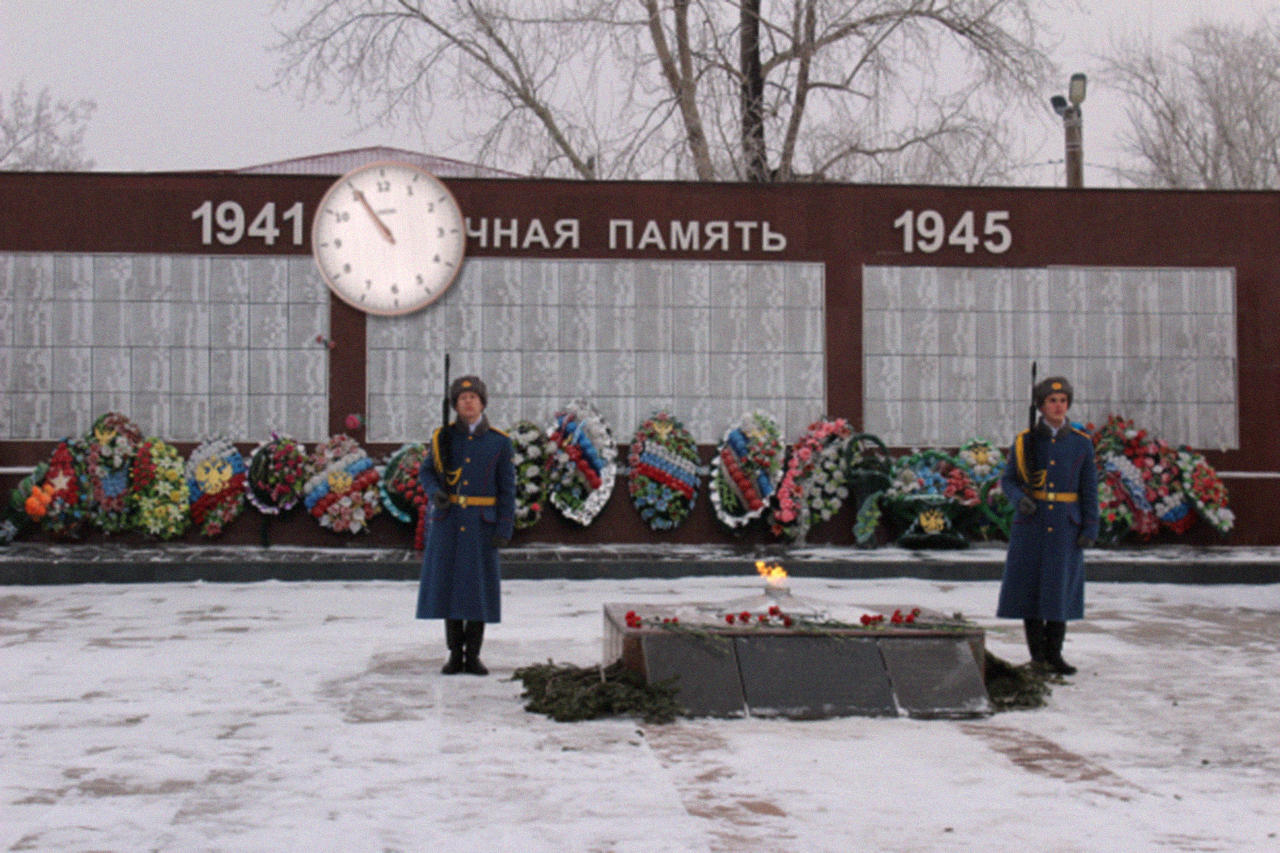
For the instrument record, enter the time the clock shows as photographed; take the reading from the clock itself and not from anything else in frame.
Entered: 10:55
